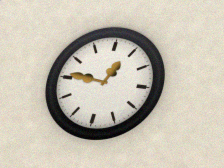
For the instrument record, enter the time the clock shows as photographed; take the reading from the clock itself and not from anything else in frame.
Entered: 12:46
